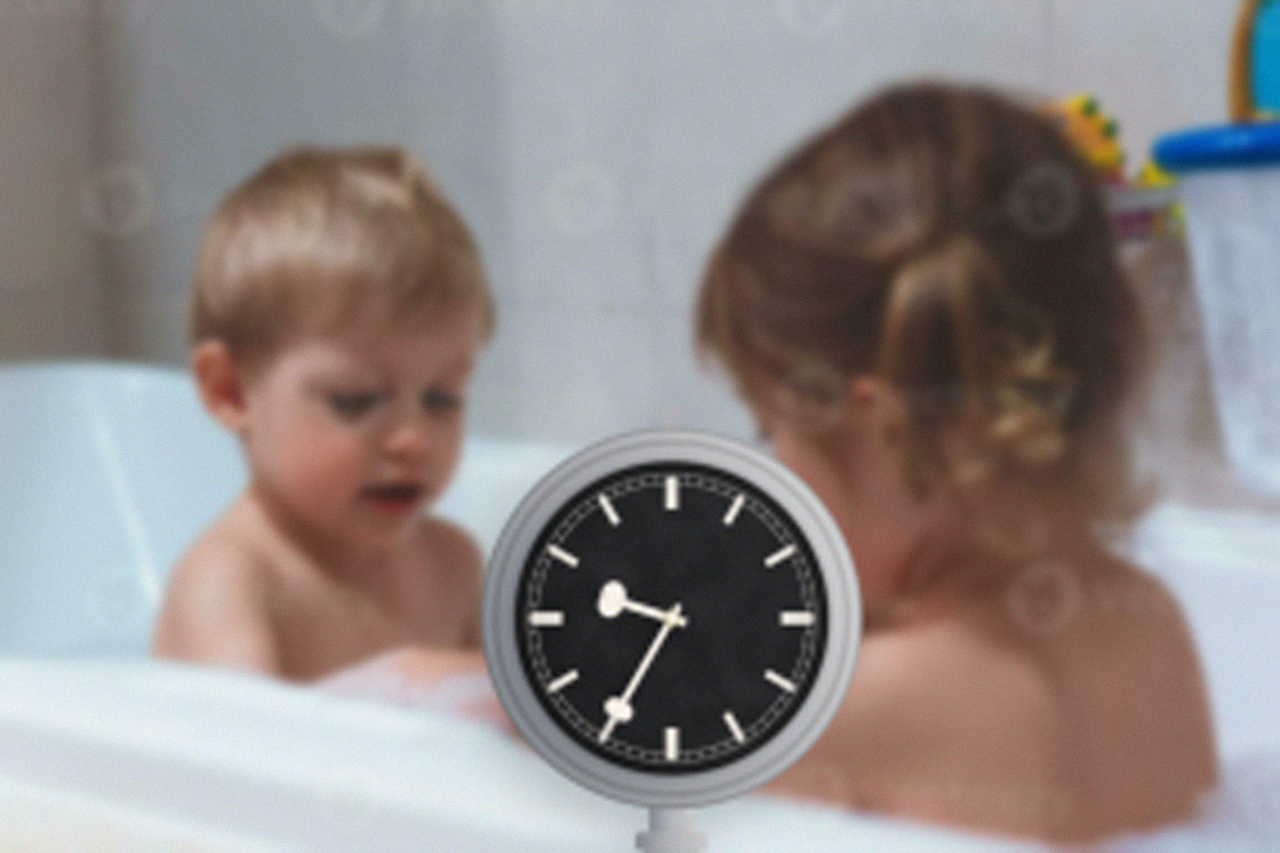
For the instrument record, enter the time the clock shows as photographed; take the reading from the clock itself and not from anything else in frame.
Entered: 9:35
